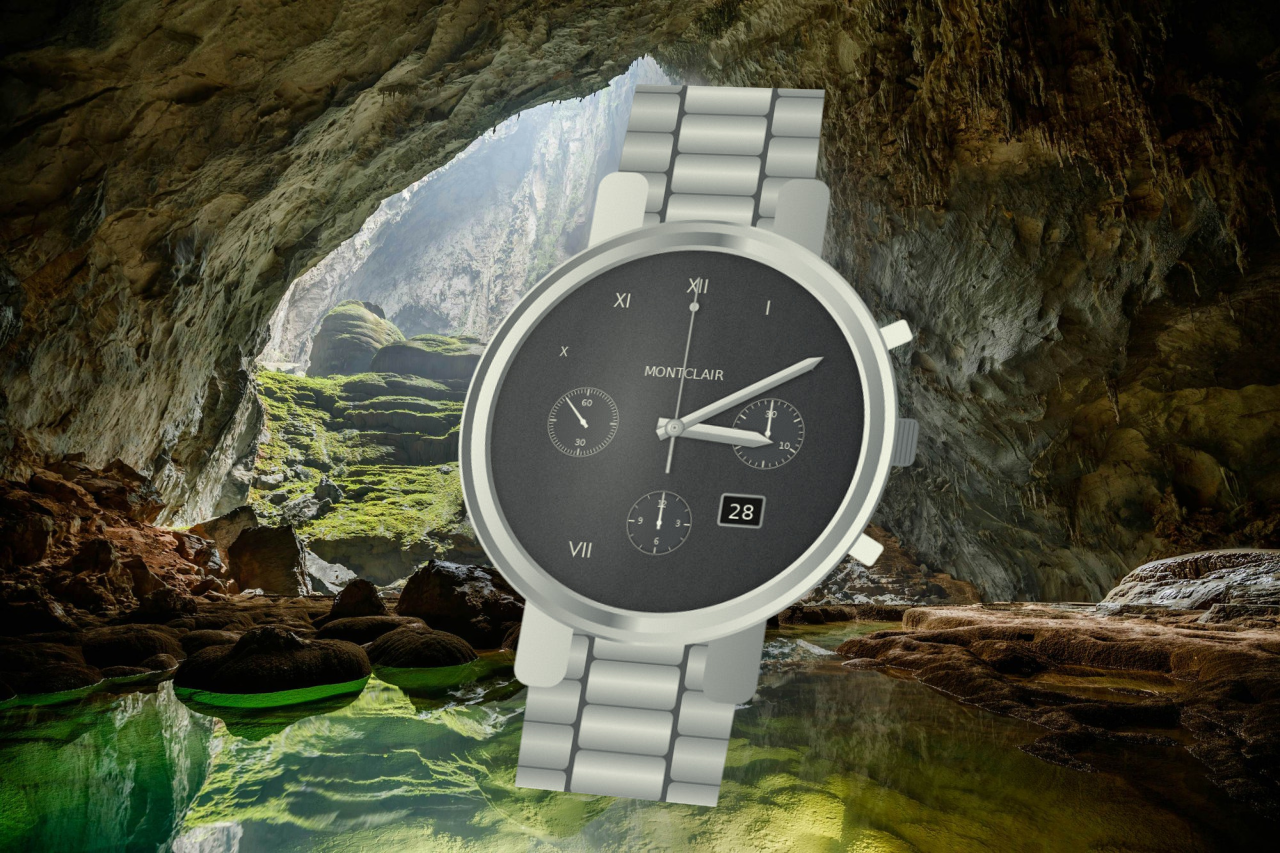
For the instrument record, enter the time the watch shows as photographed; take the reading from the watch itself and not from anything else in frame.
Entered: 3:09:53
